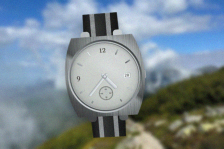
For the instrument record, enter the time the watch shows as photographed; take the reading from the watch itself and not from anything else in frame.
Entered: 4:37
